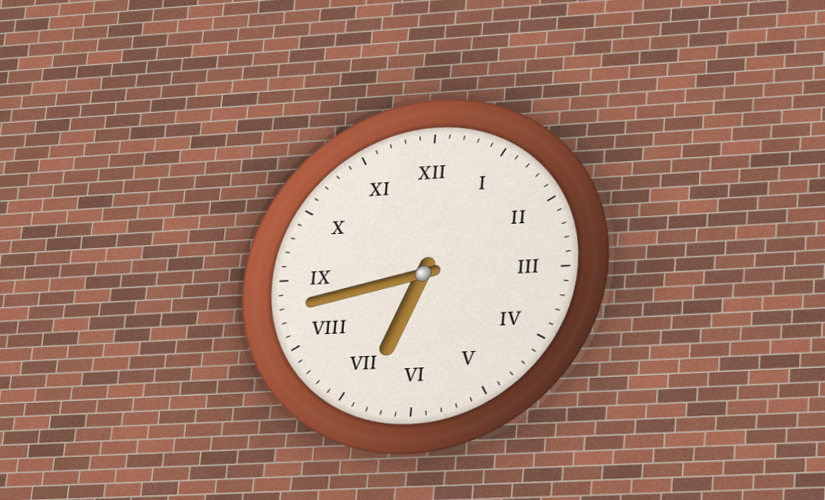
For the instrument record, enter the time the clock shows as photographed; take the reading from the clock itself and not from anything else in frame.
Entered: 6:43
